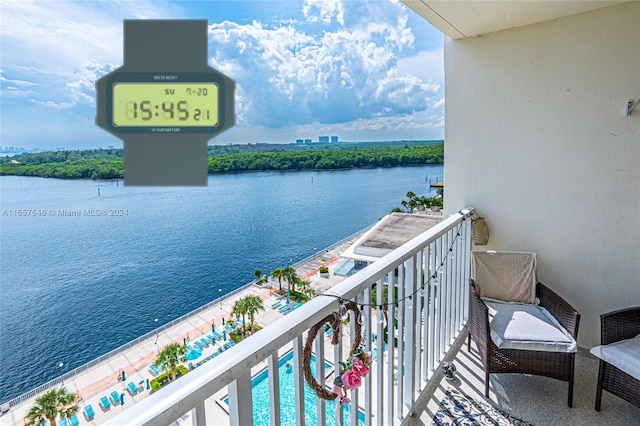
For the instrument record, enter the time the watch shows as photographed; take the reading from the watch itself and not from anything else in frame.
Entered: 15:45:21
